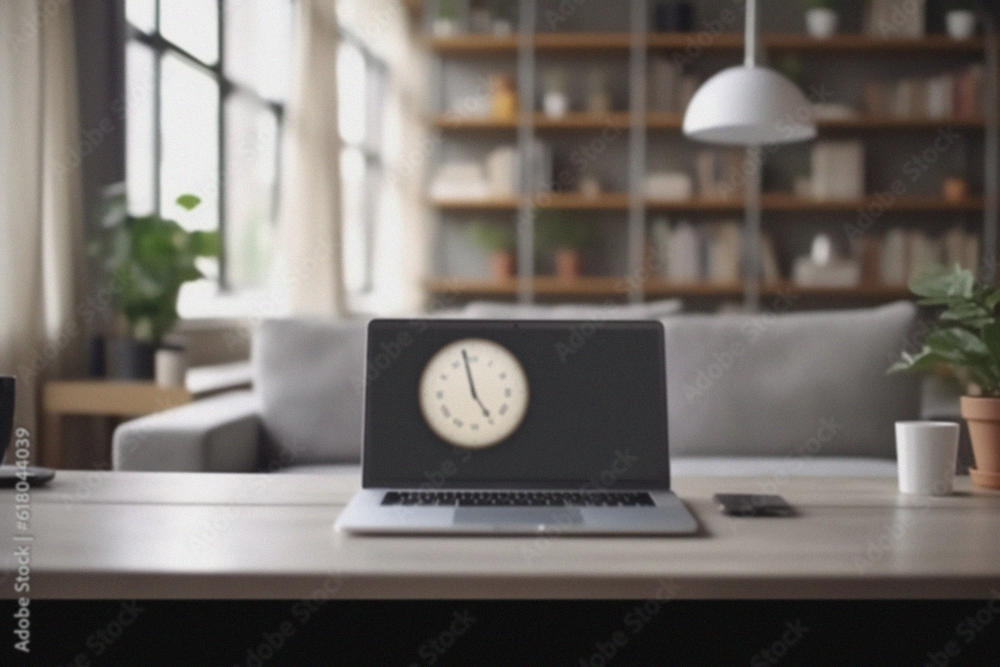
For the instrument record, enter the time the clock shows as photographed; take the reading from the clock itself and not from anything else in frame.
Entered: 4:58
